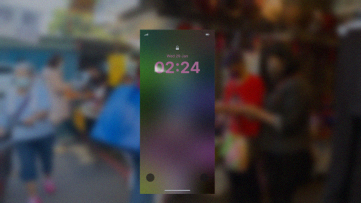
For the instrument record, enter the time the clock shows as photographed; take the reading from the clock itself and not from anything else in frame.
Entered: 2:24
